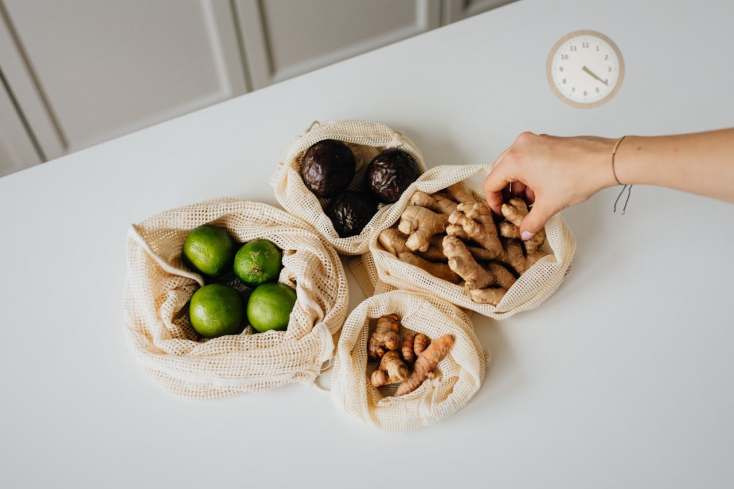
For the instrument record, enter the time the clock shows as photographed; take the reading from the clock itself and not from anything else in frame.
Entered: 4:21
